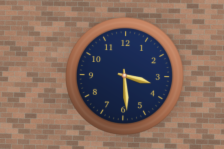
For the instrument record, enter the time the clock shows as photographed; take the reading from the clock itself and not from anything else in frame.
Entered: 3:29
